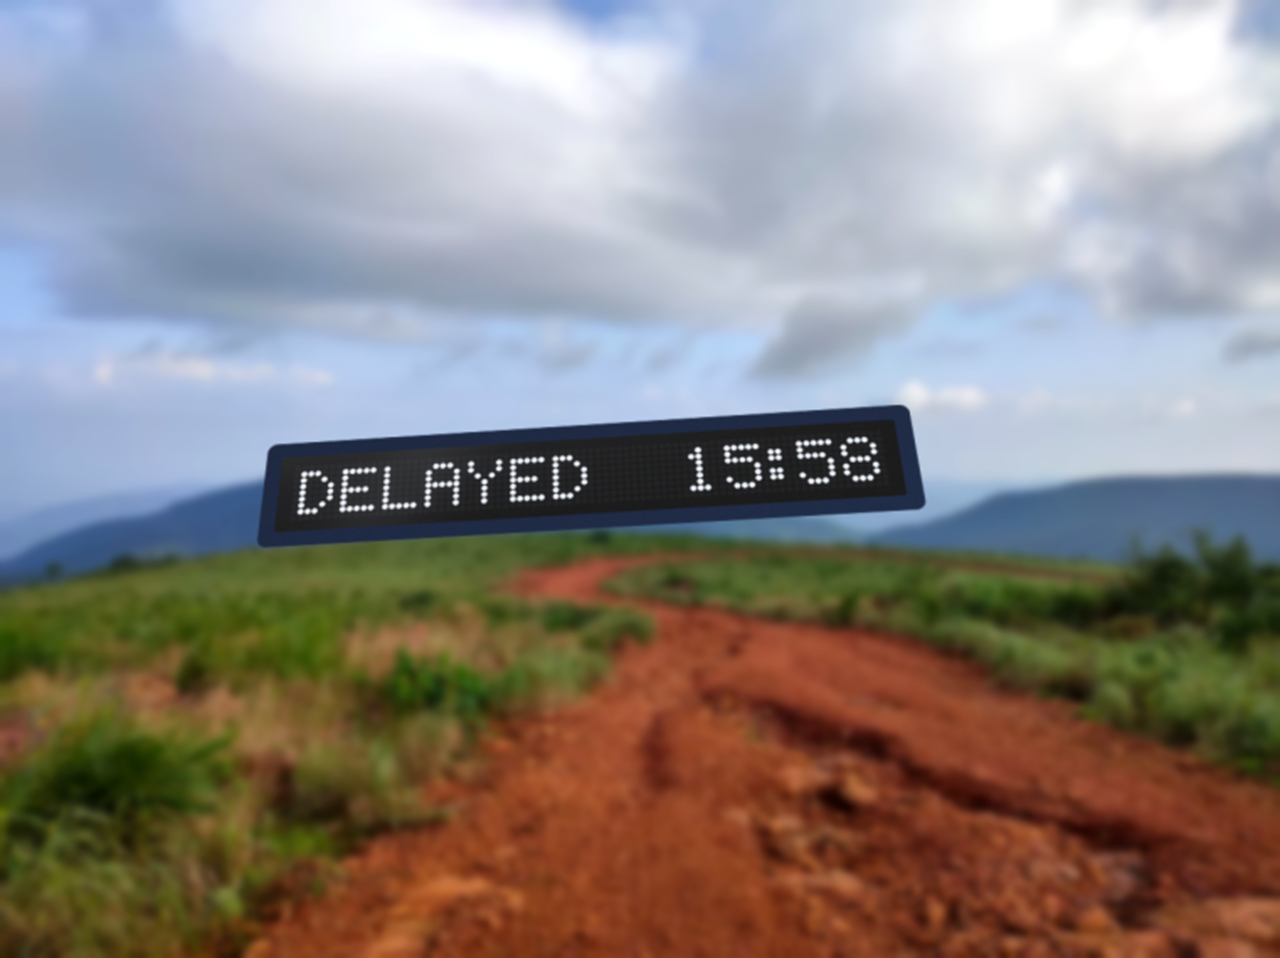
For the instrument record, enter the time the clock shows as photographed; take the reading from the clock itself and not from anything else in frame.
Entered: 15:58
